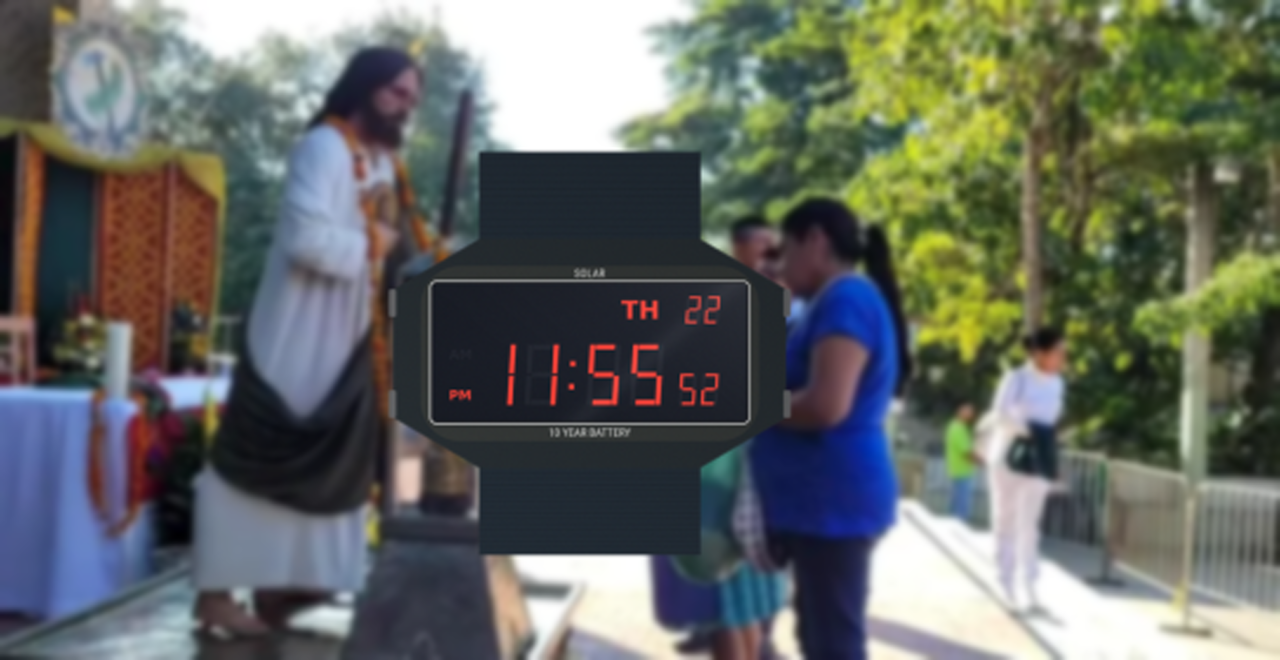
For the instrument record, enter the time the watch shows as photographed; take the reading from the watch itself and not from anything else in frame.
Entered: 11:55:52
